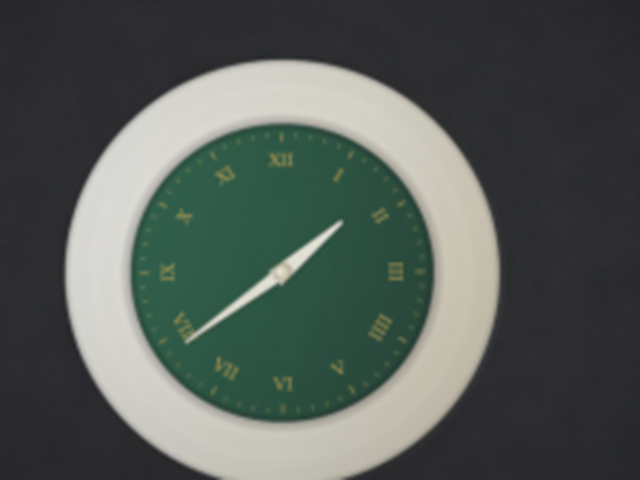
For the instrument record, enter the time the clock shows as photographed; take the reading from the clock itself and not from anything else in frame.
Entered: 1:39
